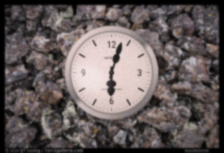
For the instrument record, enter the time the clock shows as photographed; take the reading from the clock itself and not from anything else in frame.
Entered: 6:03
